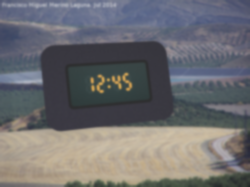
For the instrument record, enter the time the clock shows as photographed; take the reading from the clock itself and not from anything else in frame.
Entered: 12:45
